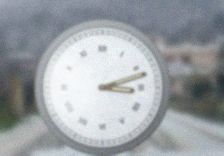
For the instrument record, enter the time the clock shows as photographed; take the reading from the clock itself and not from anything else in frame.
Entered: 3:12
